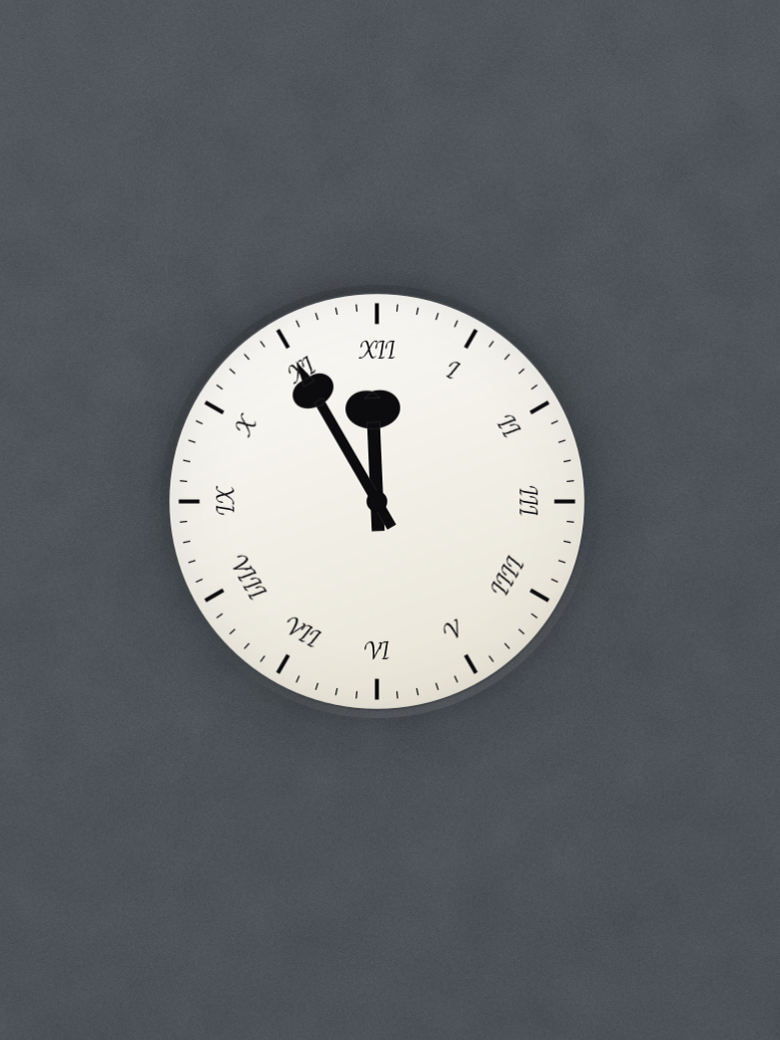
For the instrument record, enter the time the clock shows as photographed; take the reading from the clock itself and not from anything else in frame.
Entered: 11:55
